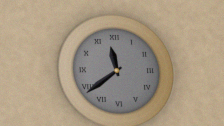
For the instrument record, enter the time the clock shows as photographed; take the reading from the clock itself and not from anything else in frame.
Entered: 11:39
